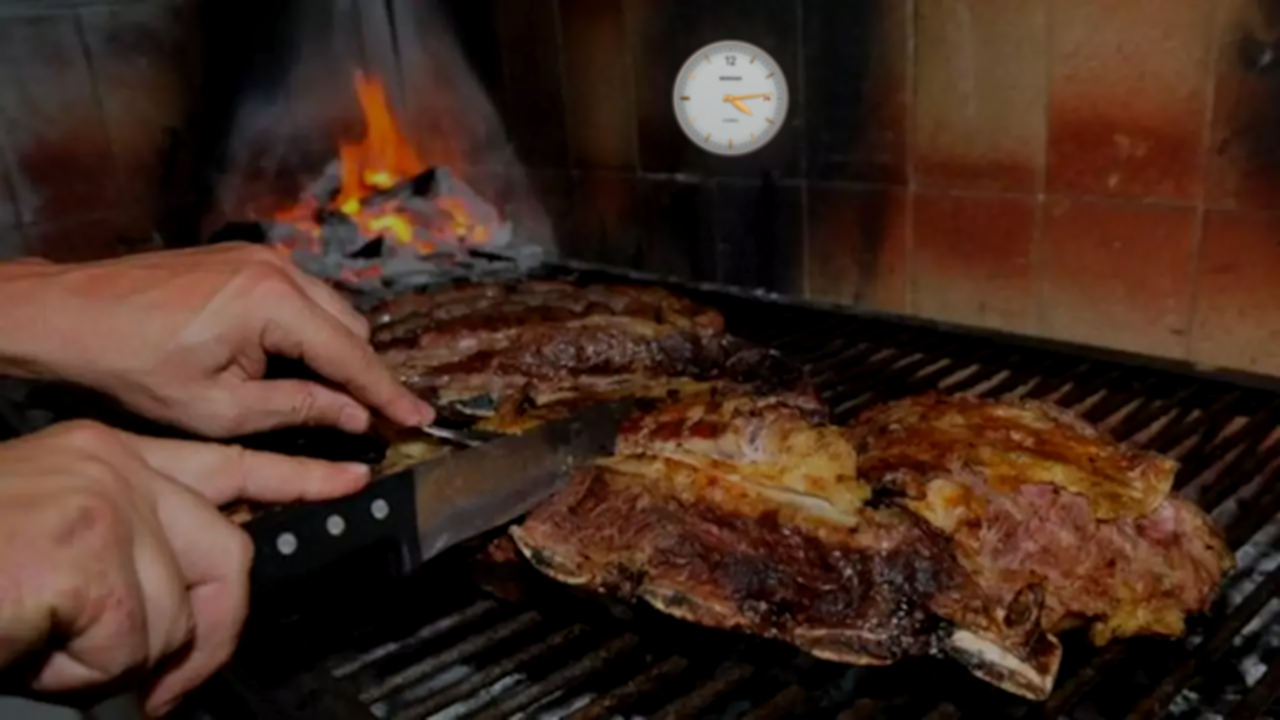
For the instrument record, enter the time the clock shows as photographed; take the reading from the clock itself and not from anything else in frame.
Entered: 4:14
